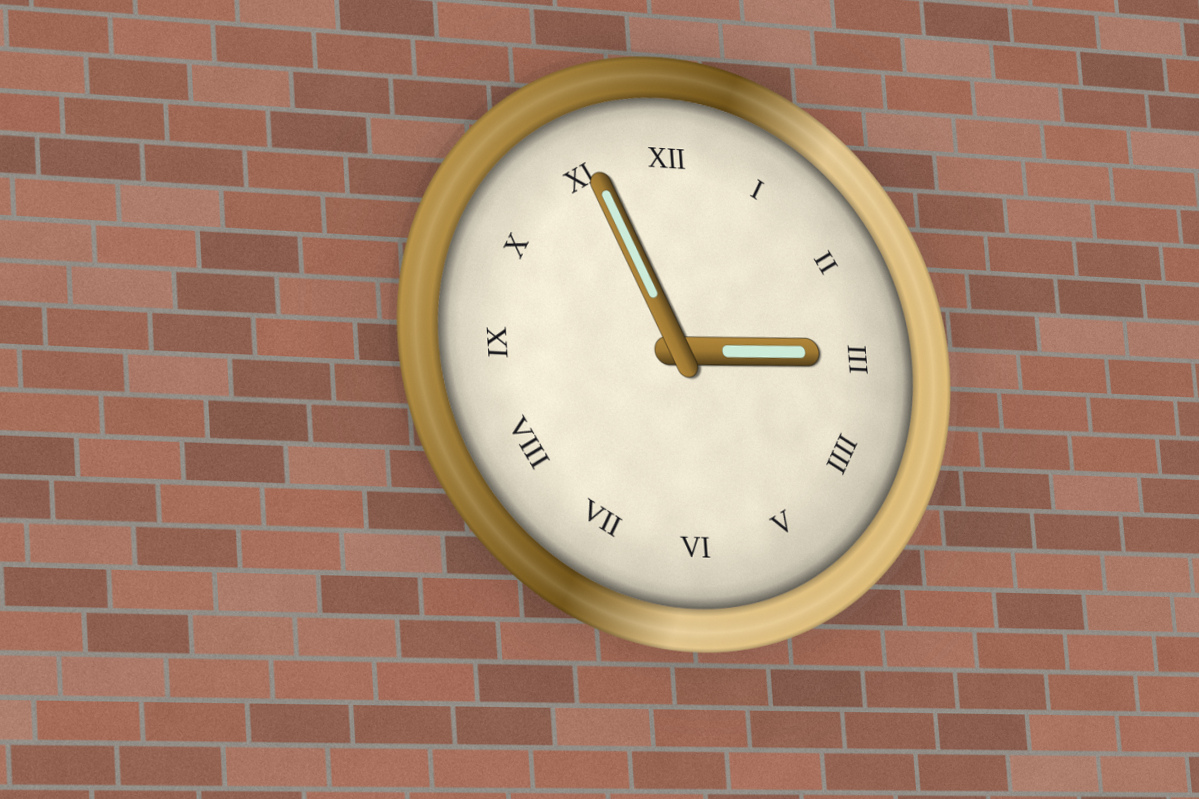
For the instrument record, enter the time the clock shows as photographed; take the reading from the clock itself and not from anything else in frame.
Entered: 2:56
